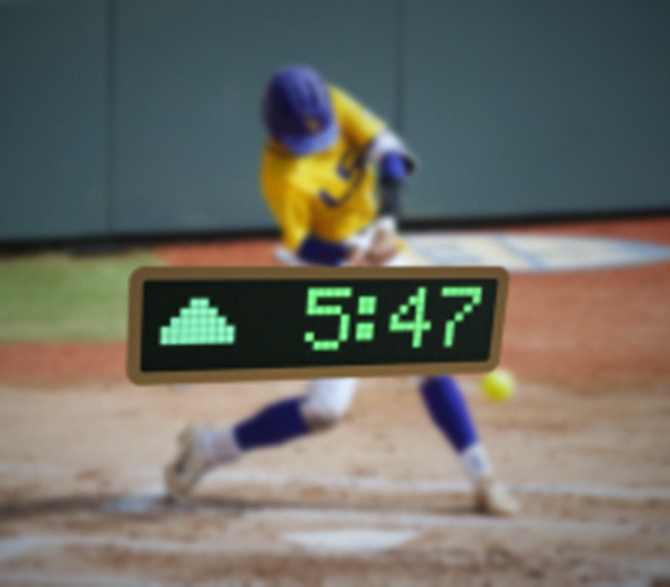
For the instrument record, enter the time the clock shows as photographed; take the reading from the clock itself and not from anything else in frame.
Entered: 5:47
